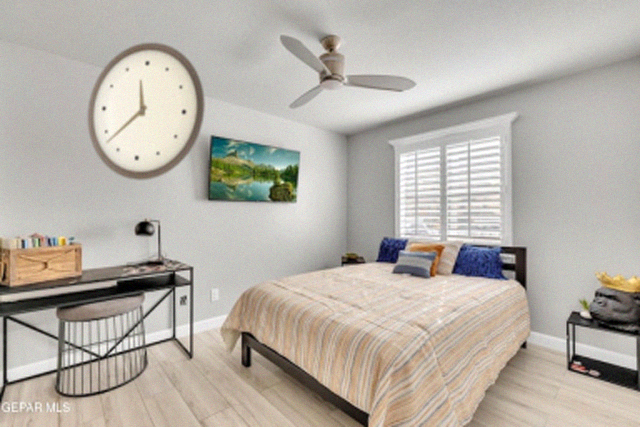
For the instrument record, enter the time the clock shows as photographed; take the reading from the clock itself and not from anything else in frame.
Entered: 11:38
